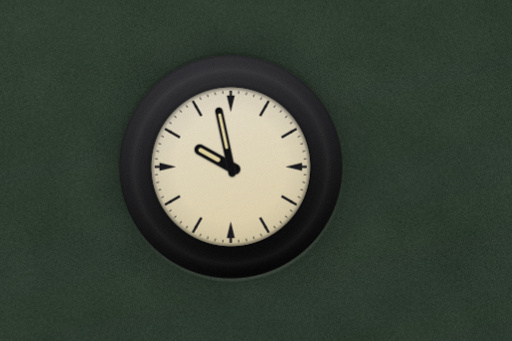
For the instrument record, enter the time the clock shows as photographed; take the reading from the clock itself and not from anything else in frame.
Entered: 9:58
